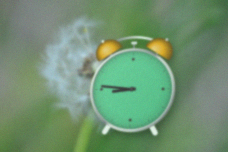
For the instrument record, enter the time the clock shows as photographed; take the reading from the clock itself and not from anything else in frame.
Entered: 8:46
